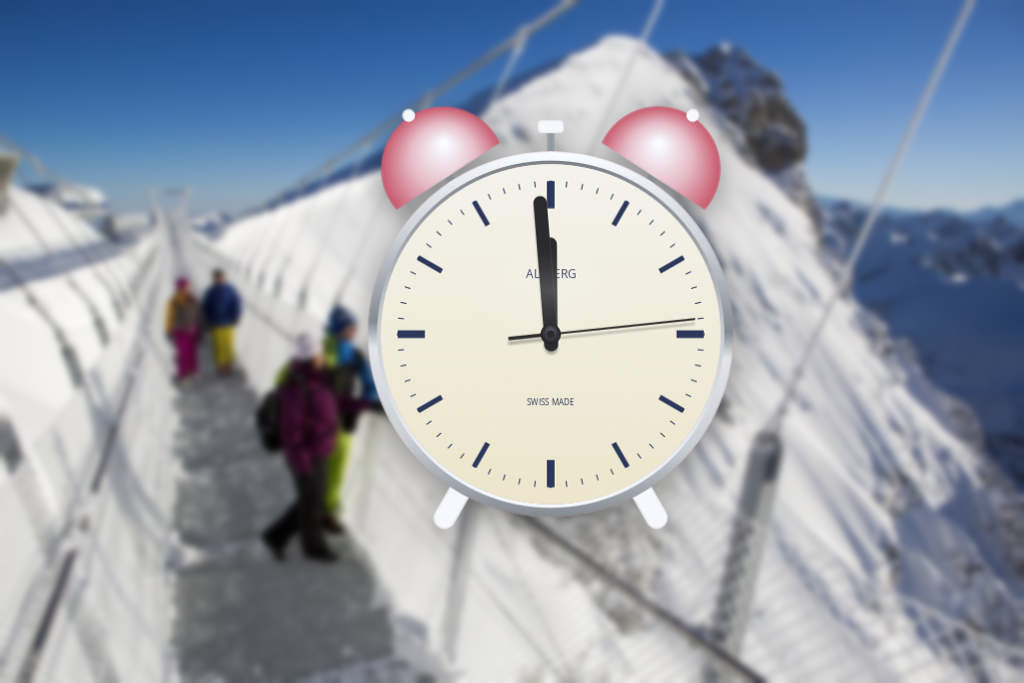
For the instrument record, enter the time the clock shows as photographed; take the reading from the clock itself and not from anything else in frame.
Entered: 11:59:14
